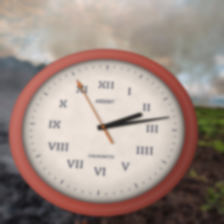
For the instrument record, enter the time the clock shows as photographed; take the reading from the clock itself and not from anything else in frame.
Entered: 2:12:55
